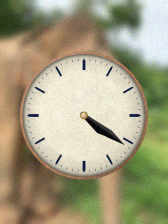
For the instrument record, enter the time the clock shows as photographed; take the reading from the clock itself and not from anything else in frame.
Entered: 4:21
